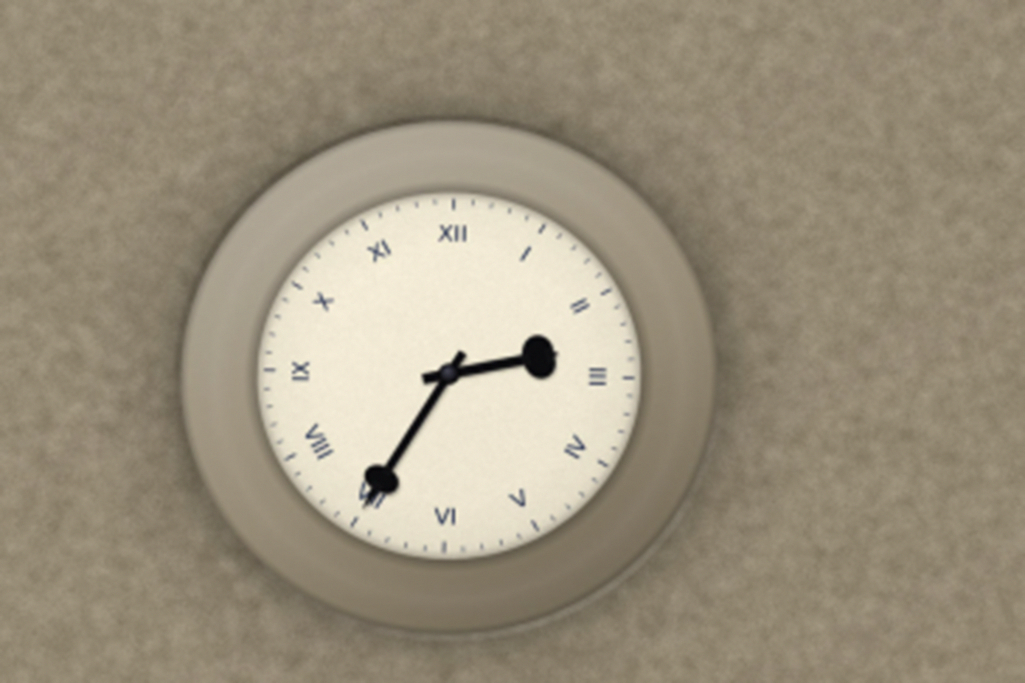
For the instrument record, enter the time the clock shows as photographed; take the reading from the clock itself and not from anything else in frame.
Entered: 2:35
